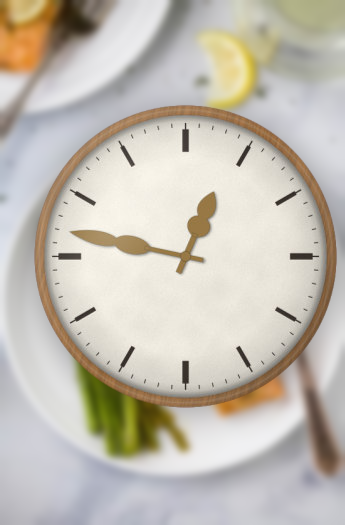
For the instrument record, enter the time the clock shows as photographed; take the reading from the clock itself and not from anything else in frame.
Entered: 12:47
